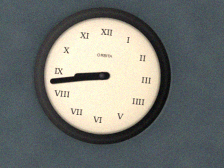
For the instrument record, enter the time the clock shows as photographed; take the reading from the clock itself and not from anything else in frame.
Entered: 8:43
